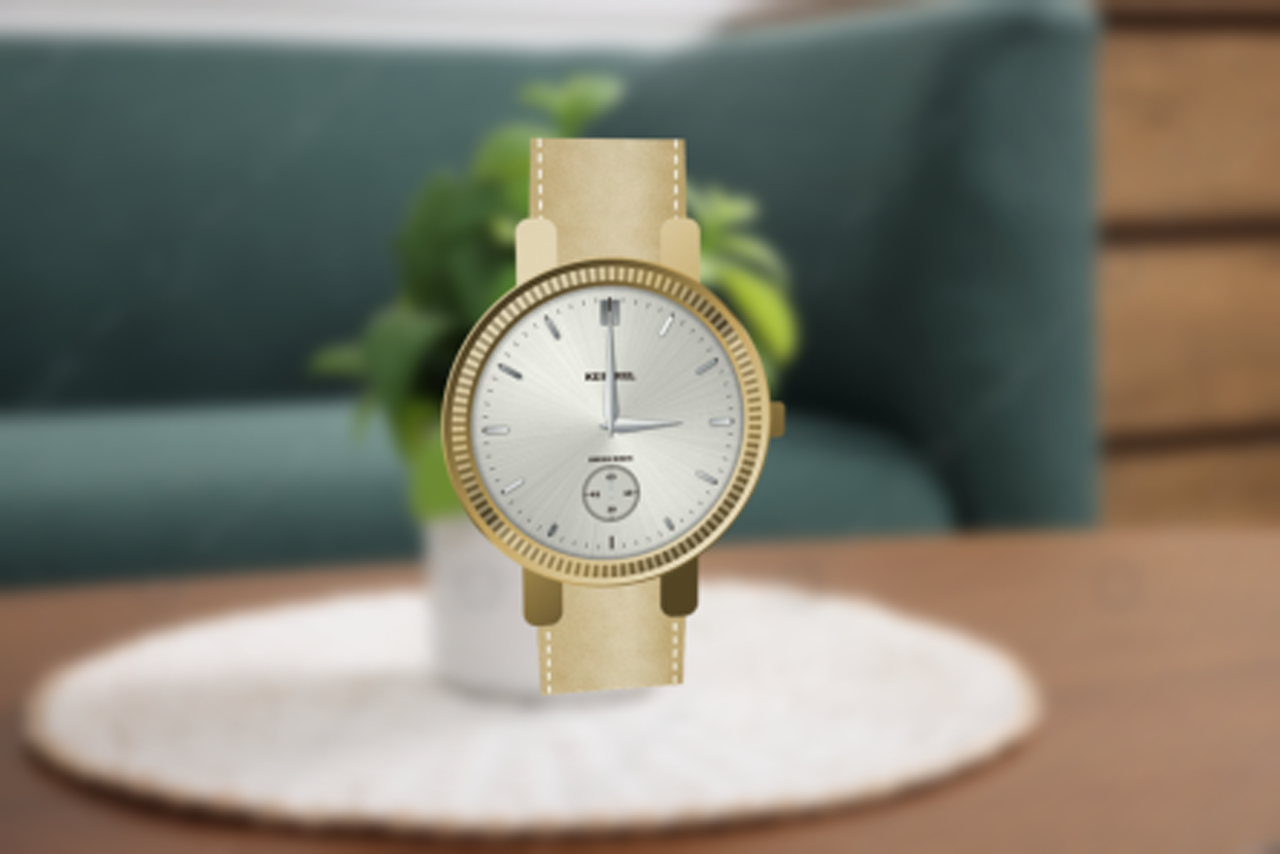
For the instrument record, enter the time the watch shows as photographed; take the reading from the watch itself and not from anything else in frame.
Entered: 3:00
